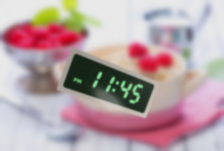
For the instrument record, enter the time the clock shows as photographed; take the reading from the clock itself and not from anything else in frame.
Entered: 11:45
